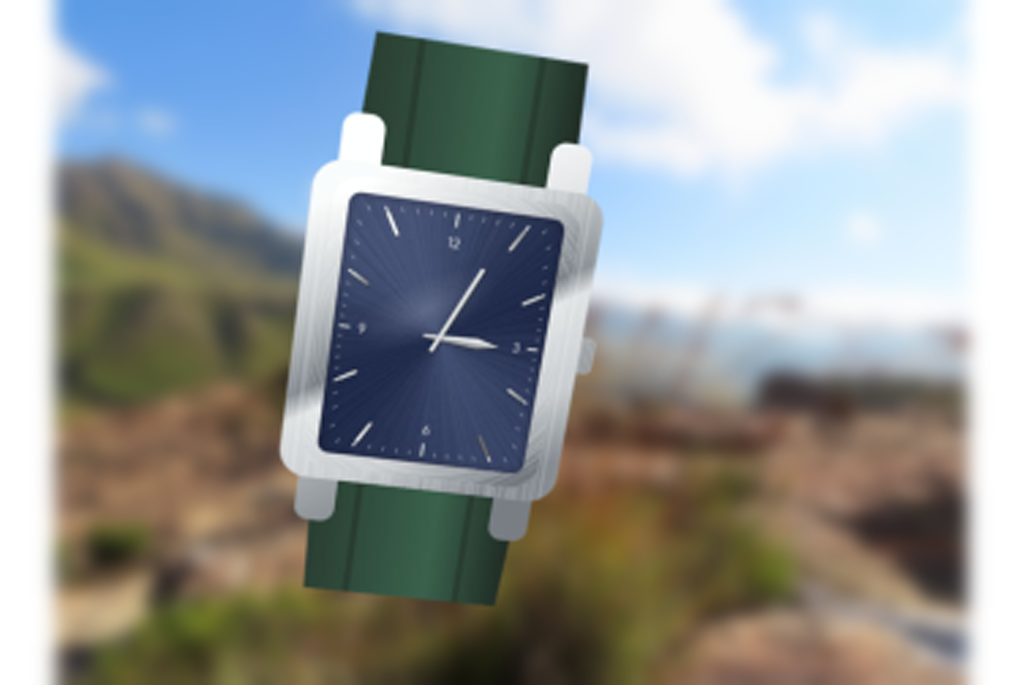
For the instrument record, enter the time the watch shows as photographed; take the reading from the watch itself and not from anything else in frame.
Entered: 3:04
